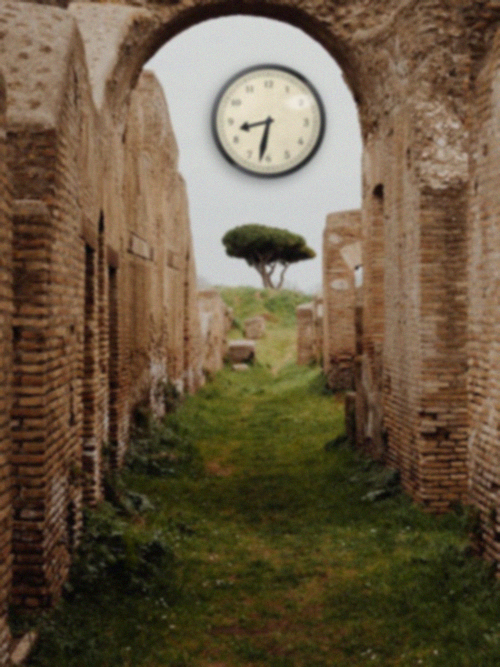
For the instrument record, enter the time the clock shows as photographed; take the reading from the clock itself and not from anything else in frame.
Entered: 8:32
